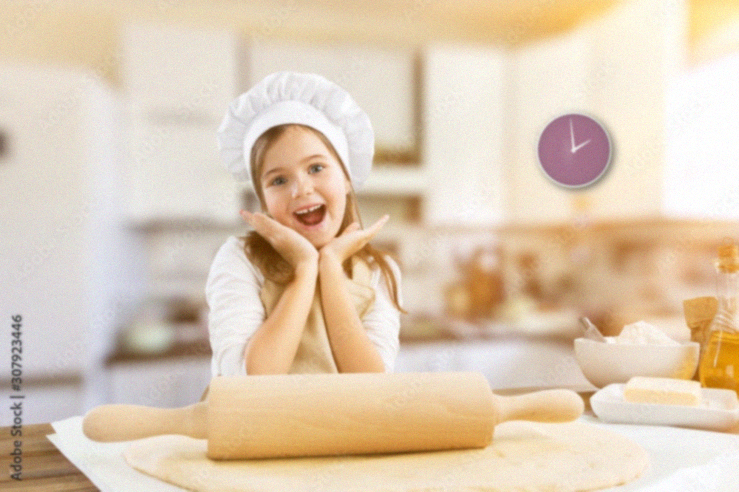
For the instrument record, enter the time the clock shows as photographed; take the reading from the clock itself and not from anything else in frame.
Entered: 1:59
